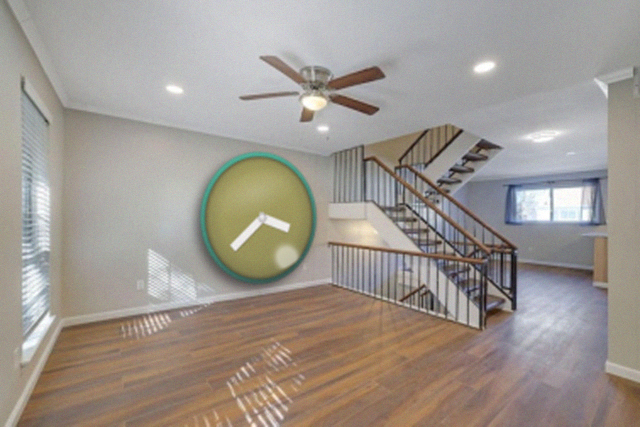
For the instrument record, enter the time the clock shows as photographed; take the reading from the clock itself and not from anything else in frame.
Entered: 3:38
